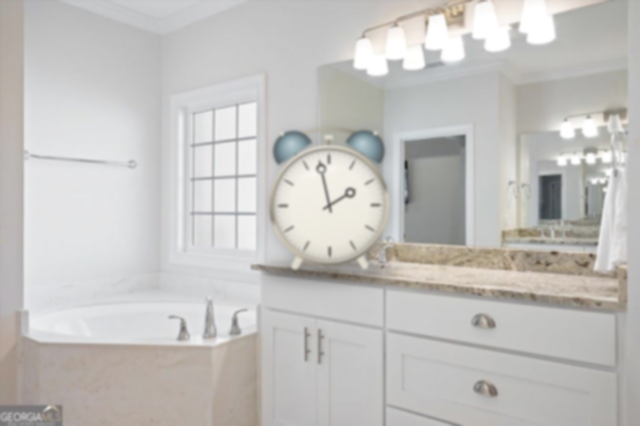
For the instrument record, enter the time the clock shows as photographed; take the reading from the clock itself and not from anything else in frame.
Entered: 1:58
